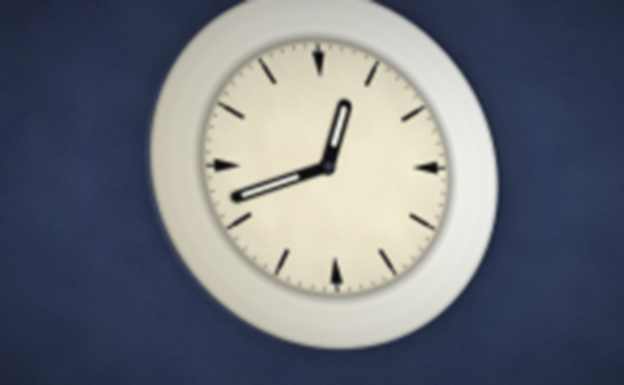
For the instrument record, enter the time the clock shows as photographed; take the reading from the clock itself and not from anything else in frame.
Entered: 12:42
